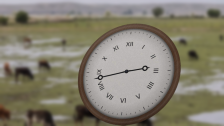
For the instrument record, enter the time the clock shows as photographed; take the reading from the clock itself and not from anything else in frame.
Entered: 2:43
